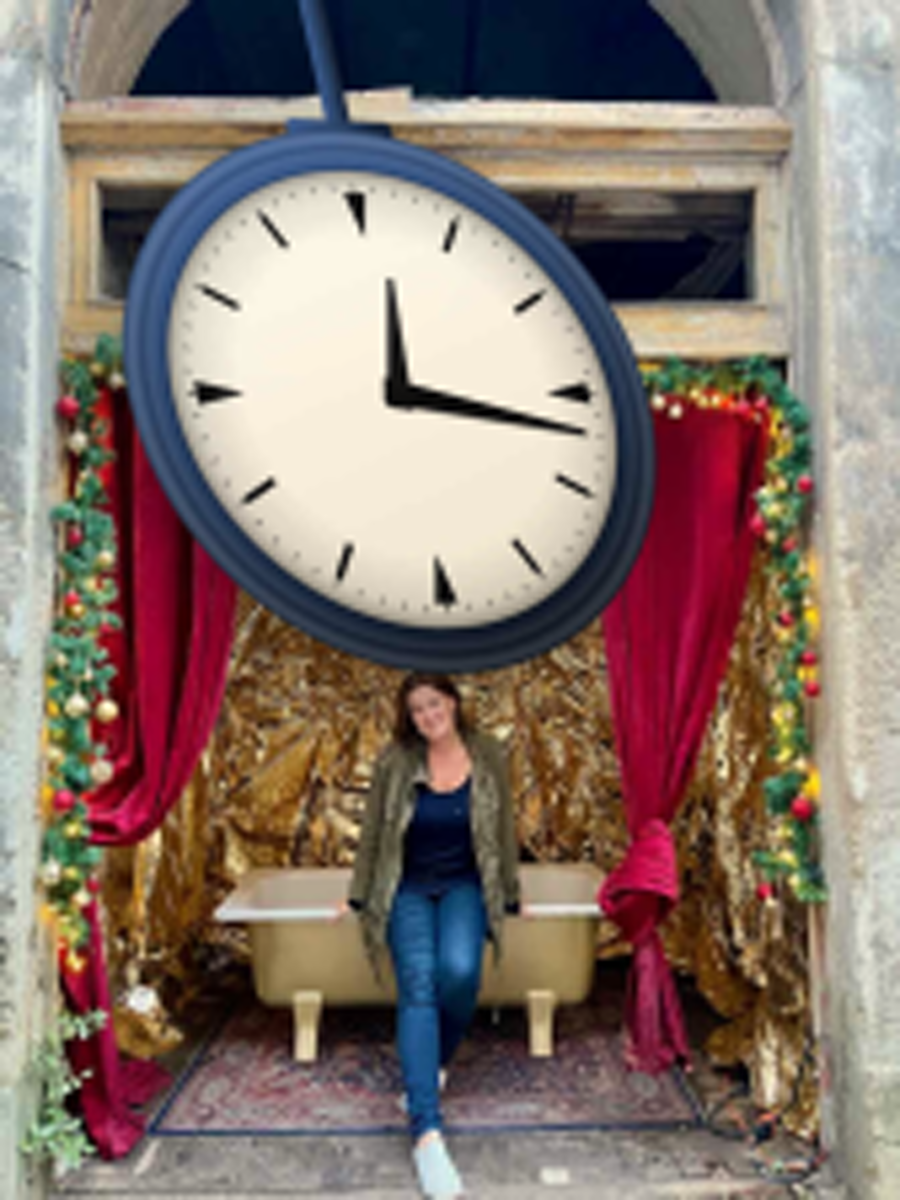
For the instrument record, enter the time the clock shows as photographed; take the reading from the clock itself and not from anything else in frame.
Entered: 12:17
